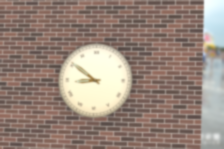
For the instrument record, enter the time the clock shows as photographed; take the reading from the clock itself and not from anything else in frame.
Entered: 8:51
